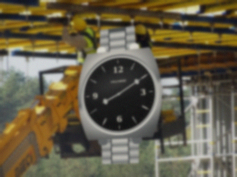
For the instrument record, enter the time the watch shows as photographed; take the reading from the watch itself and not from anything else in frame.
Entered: 8:10
